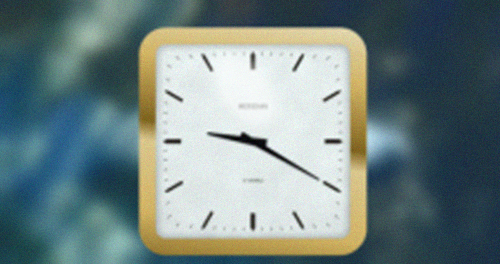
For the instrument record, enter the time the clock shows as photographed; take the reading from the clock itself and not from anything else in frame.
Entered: 9:20
